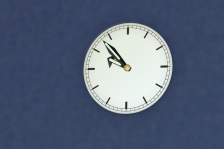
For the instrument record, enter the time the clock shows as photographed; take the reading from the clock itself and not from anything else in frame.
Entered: 9:53
